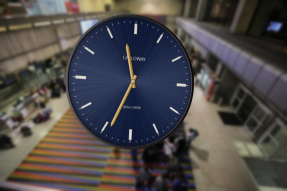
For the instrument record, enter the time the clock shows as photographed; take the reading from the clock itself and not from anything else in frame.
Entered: 11:34
